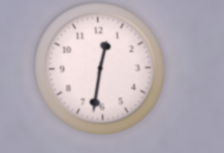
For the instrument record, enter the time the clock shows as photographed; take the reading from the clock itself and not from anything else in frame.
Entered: 12:32
